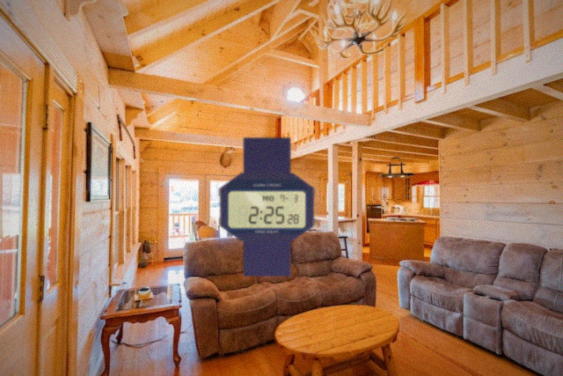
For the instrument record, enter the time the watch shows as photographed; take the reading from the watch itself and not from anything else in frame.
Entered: 2:25
